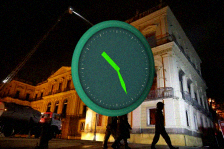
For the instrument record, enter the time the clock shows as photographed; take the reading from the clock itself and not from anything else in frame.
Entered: 10:26
